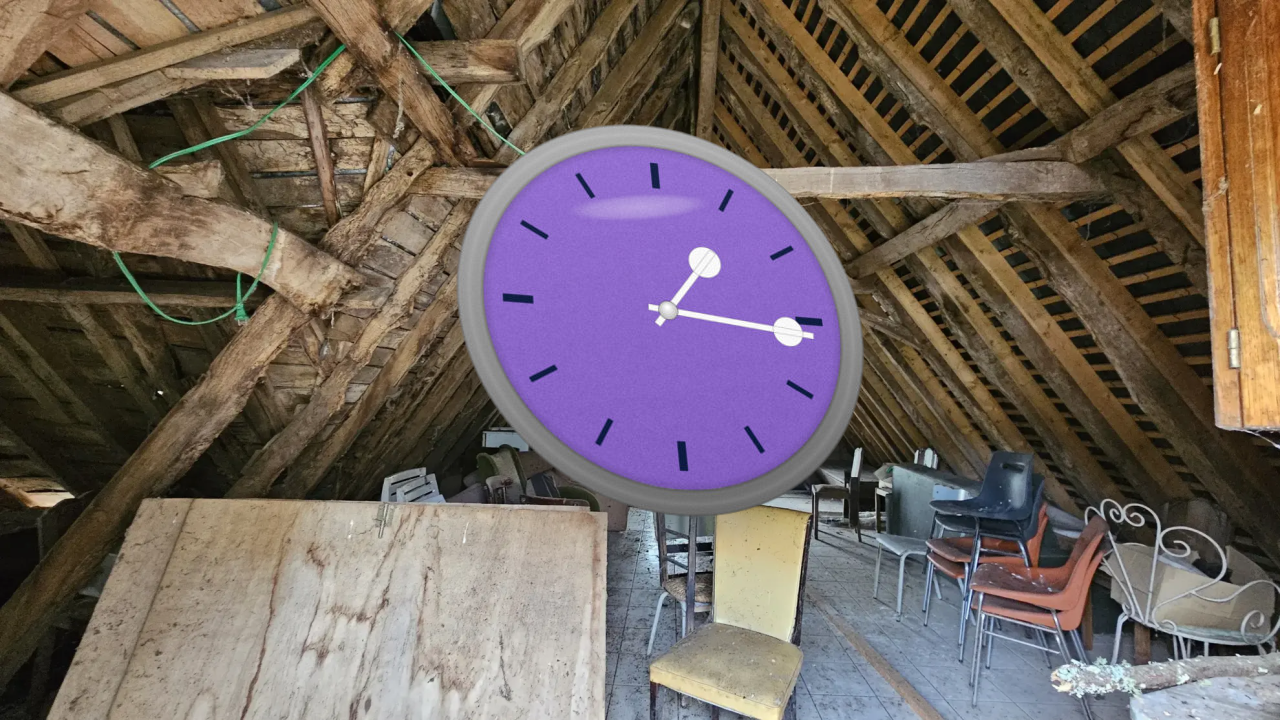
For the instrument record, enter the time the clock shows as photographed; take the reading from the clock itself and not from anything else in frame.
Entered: 1:16
